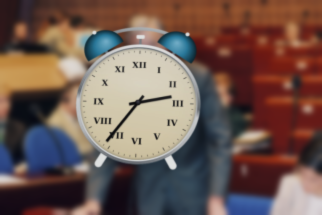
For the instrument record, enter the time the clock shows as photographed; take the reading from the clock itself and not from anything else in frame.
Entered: 2:36
